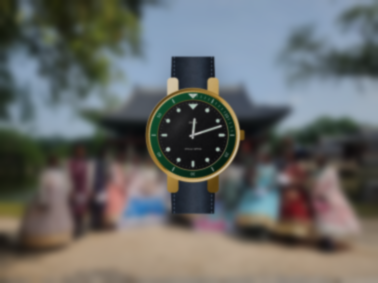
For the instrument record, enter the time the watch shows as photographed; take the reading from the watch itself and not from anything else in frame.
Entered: 12:12
